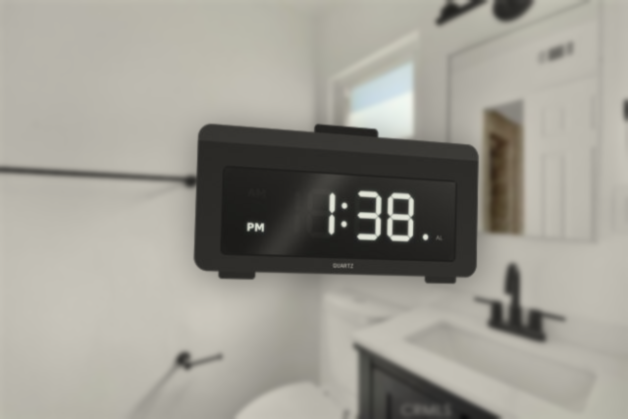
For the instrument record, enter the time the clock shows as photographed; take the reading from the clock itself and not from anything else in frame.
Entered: 1:38
